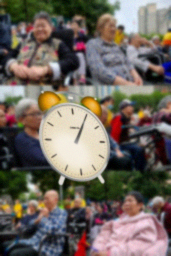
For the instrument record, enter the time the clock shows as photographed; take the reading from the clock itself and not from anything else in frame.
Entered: 1:05
